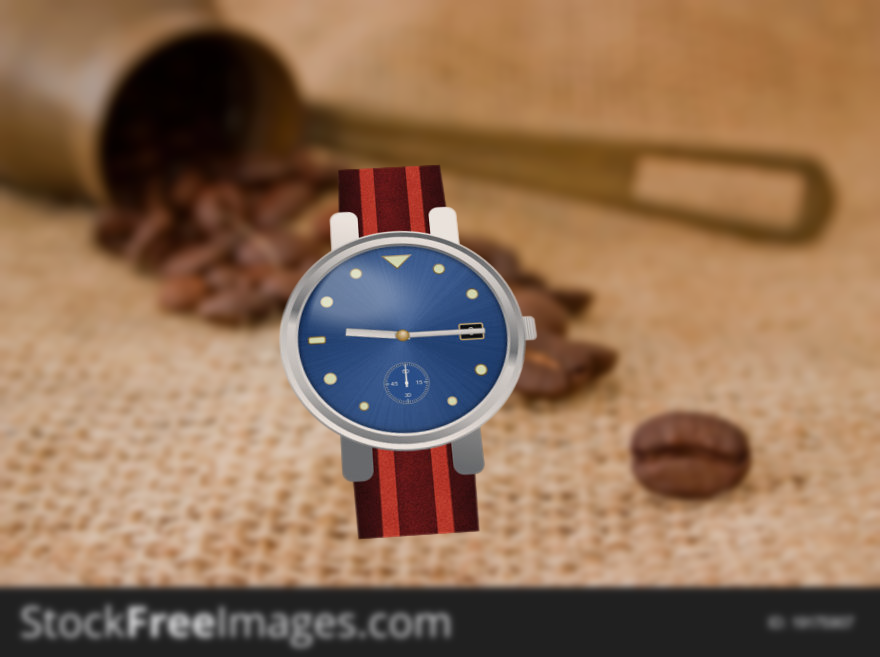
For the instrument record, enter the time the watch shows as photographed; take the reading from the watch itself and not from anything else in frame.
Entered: 9:15
